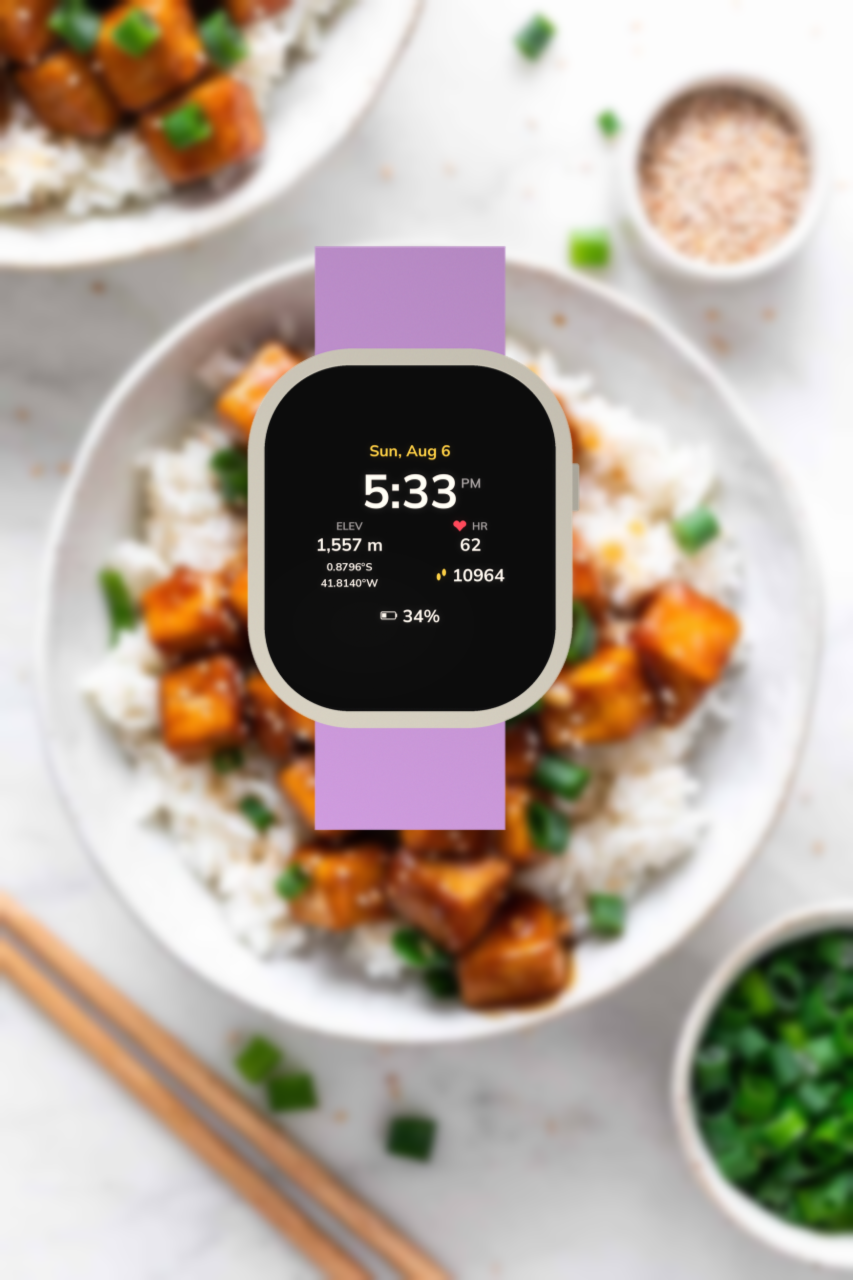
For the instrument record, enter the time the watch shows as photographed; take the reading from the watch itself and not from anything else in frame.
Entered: 5:33
